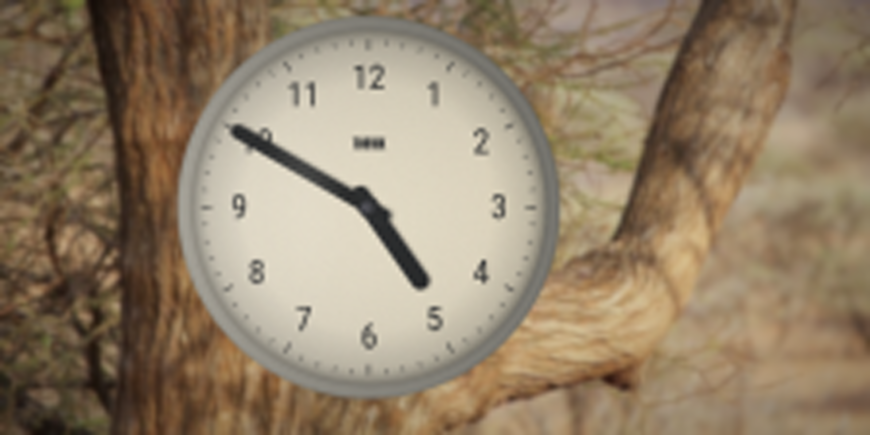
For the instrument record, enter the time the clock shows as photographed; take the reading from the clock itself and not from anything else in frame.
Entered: 4:50
